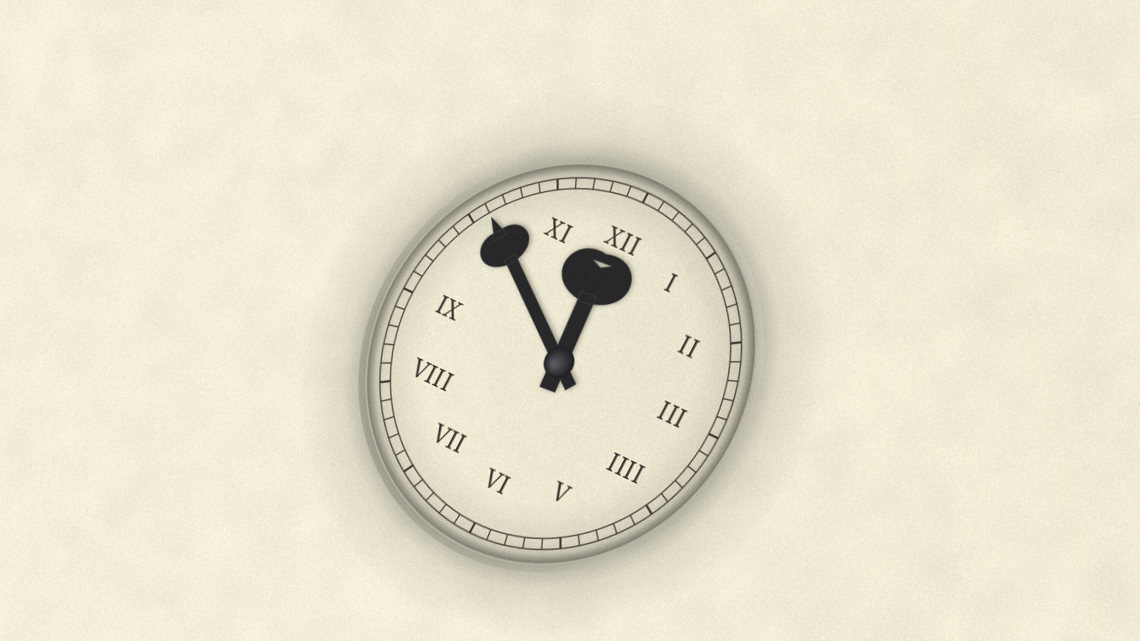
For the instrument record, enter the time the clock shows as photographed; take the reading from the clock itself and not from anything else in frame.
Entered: 11:51
